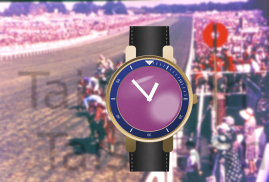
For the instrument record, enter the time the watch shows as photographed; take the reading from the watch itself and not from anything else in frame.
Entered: 12:53
